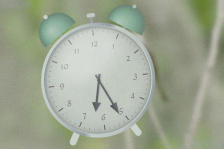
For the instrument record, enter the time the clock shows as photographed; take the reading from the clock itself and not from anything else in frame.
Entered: 6:26
